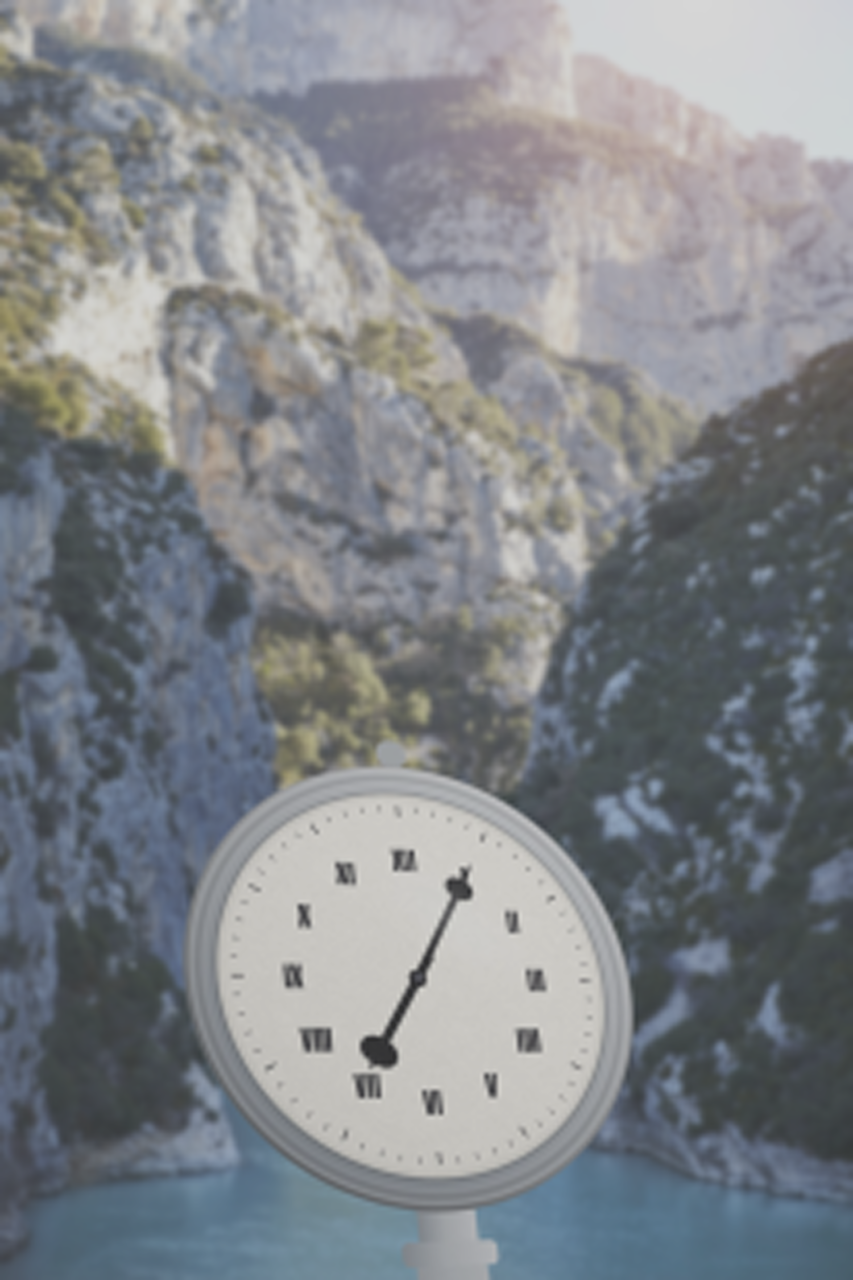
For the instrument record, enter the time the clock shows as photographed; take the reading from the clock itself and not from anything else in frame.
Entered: 7:05
